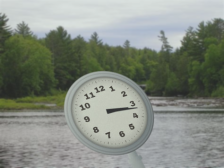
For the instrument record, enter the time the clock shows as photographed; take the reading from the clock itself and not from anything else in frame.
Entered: 3:17
